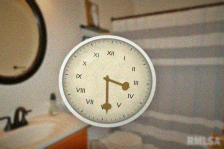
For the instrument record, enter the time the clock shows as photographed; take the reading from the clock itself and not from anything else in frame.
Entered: 3:29
